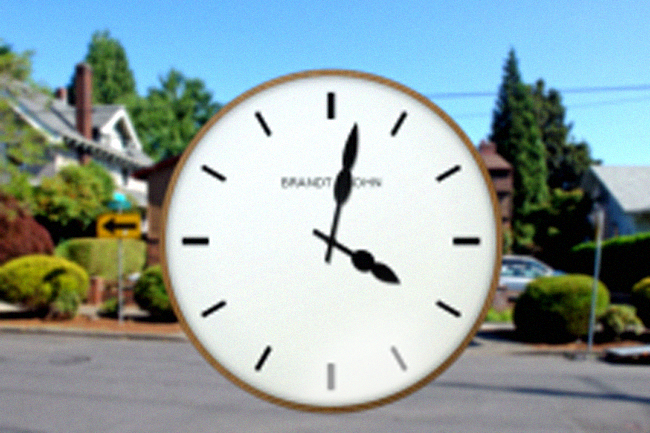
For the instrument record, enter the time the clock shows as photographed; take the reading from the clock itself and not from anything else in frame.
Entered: 4:02
